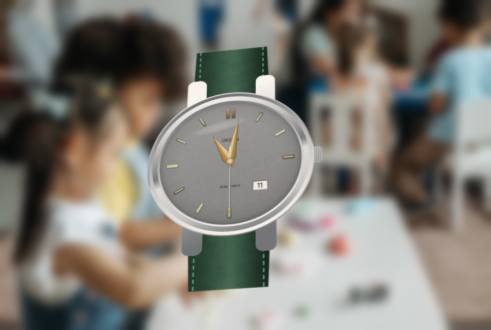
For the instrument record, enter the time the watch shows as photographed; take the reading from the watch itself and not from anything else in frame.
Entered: 11:01:30
